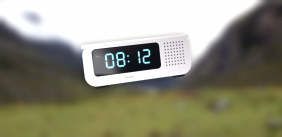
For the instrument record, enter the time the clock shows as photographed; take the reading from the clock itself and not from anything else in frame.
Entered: 8:12
